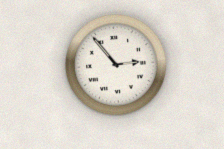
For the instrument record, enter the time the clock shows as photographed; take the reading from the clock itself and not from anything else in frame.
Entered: 2:54
